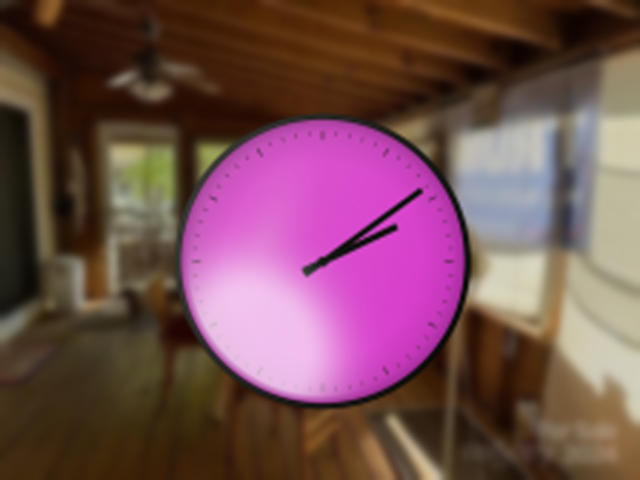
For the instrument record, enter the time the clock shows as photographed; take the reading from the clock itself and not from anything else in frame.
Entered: 2:09
